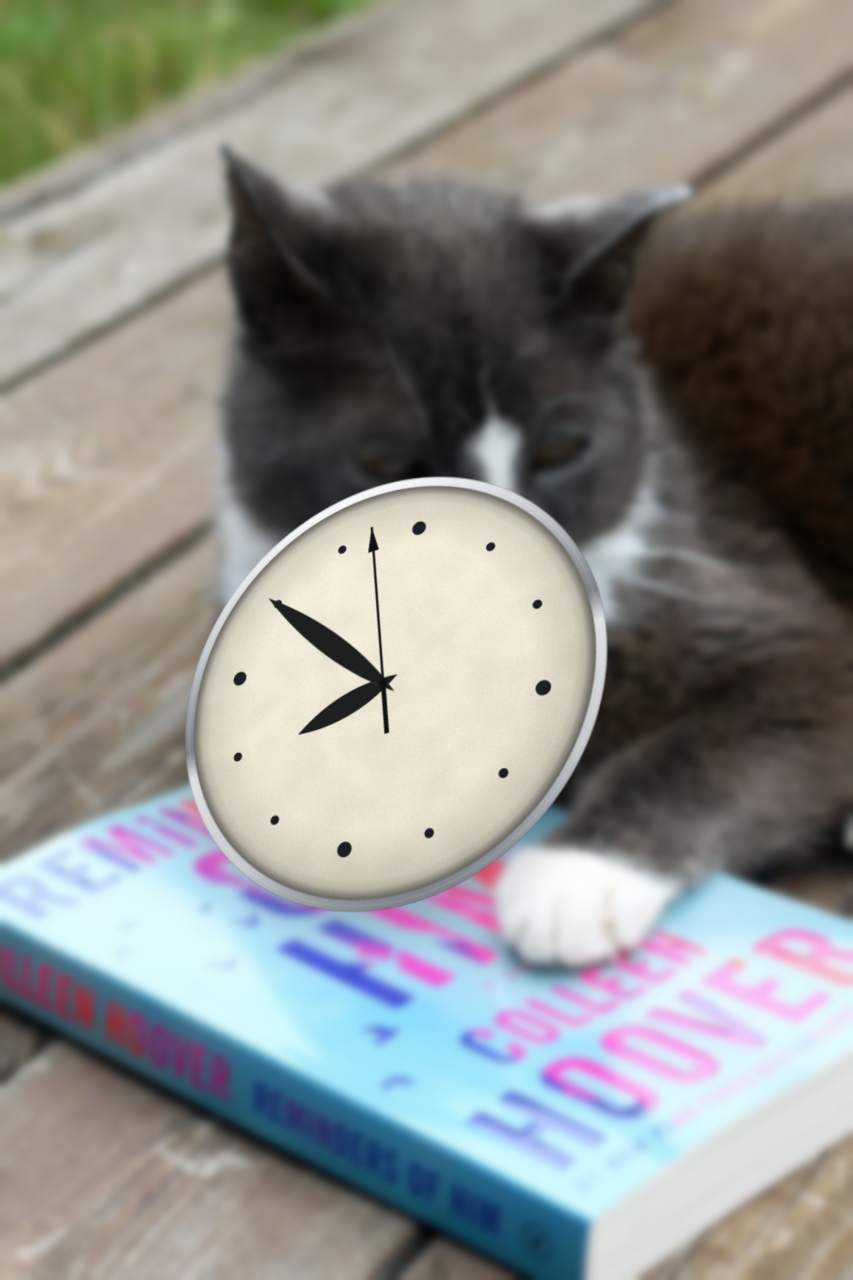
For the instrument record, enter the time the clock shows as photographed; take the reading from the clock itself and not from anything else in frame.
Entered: 7:49:57
